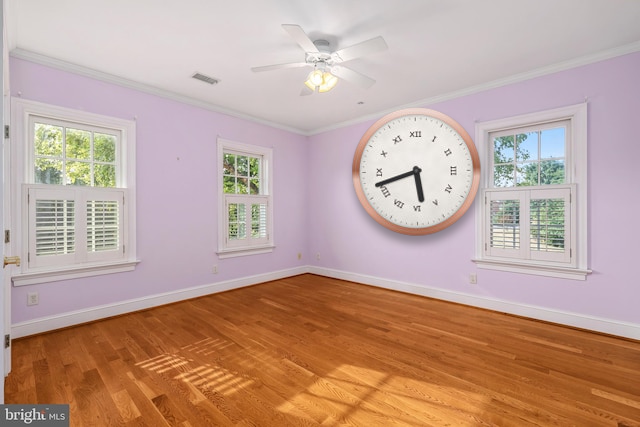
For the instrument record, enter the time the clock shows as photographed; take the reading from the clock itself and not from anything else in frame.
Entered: 5:42
